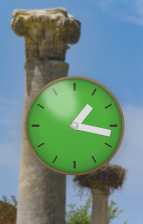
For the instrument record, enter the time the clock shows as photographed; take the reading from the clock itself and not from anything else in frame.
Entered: 1:17
